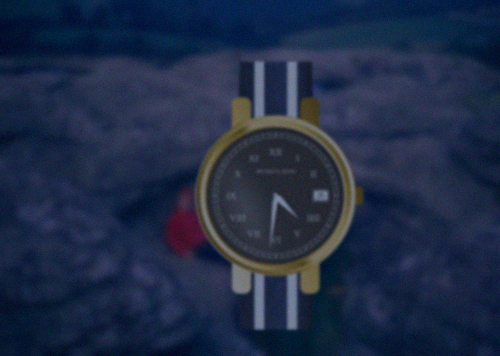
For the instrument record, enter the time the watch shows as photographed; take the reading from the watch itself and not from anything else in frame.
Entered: 4:31
